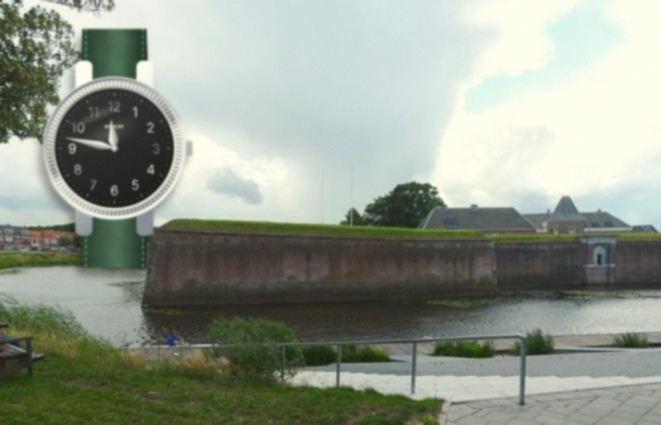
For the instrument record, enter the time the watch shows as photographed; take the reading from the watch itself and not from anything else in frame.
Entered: 11:47
